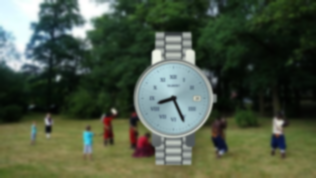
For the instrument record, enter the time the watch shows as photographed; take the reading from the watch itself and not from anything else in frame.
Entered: 8:26
